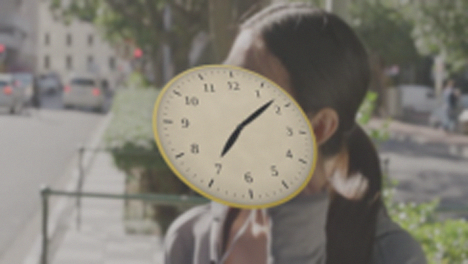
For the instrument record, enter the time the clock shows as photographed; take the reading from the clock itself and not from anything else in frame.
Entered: 7:08
